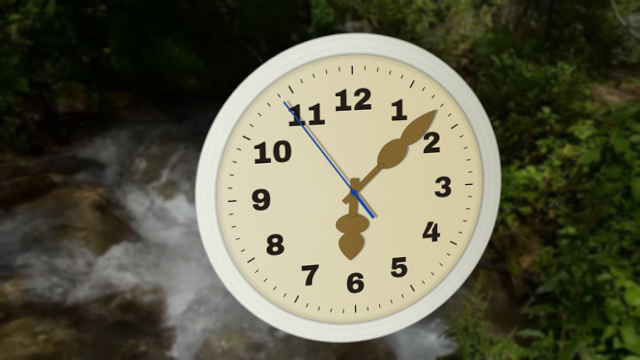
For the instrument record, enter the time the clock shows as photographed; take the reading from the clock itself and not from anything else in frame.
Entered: 6:07:54
